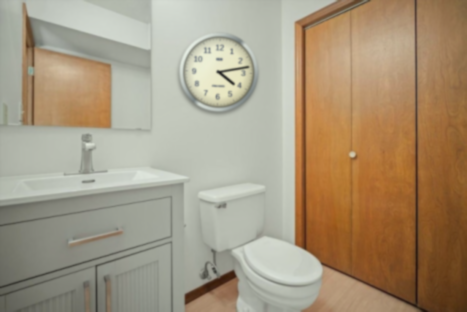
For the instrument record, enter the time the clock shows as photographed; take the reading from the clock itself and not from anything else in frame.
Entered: 4:13
